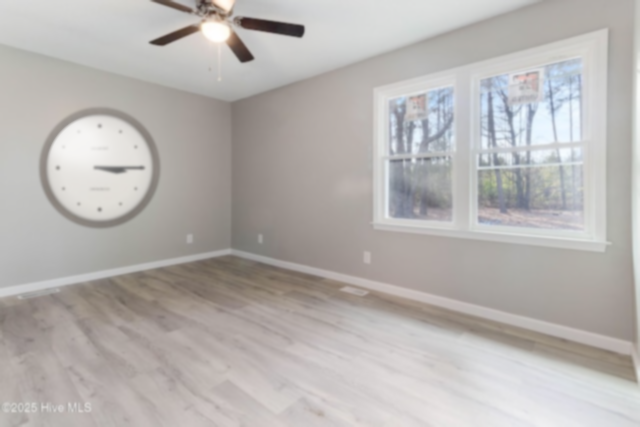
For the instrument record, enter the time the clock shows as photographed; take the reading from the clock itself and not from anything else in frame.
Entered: 3:15
